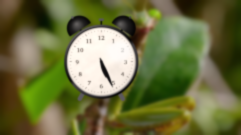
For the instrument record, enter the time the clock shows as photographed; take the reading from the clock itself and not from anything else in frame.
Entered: 5:26
